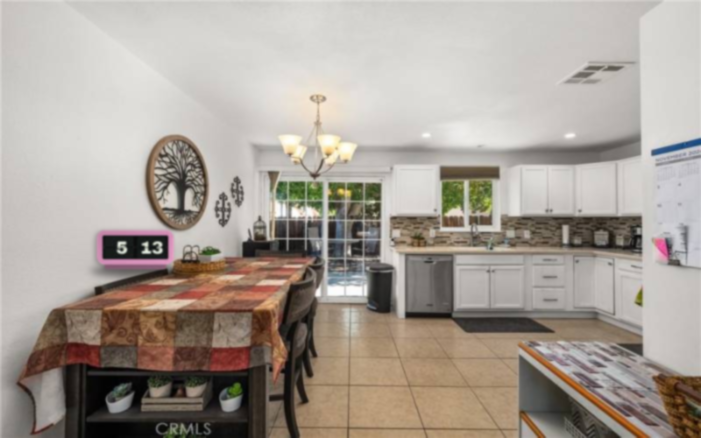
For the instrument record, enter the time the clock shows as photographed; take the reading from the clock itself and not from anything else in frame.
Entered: 5:13
